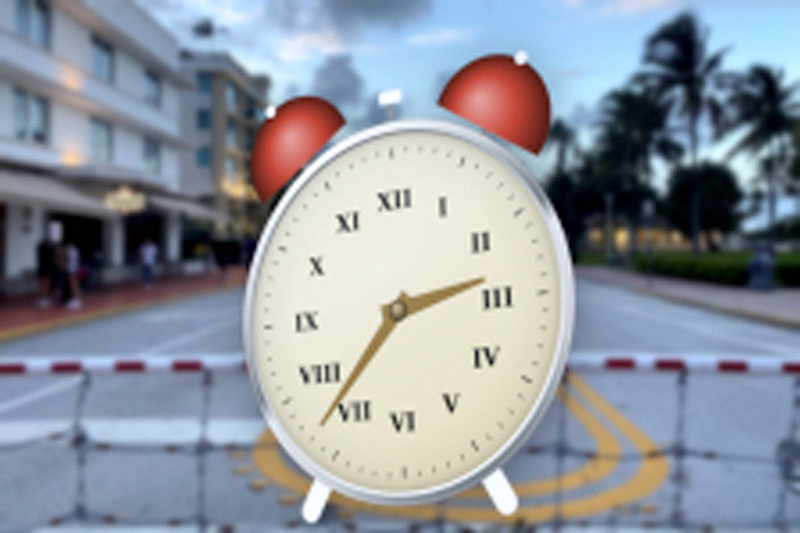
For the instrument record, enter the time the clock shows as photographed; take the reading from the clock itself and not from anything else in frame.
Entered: 2:37
